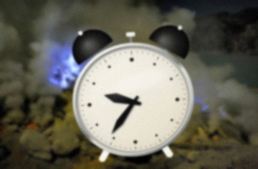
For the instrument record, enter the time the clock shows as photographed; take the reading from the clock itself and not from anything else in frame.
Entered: 9:36
